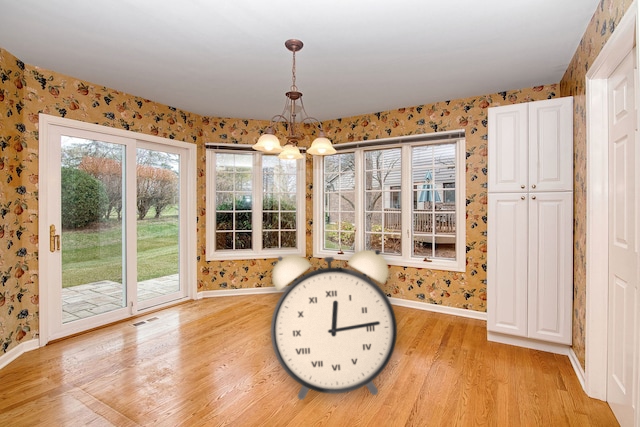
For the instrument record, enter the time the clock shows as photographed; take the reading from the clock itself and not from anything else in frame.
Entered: 12:14
